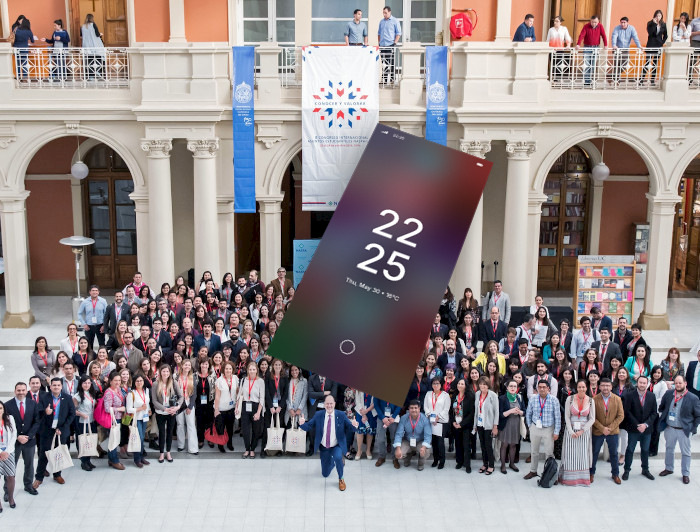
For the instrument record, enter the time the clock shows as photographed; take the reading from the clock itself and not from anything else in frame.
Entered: 22:25
